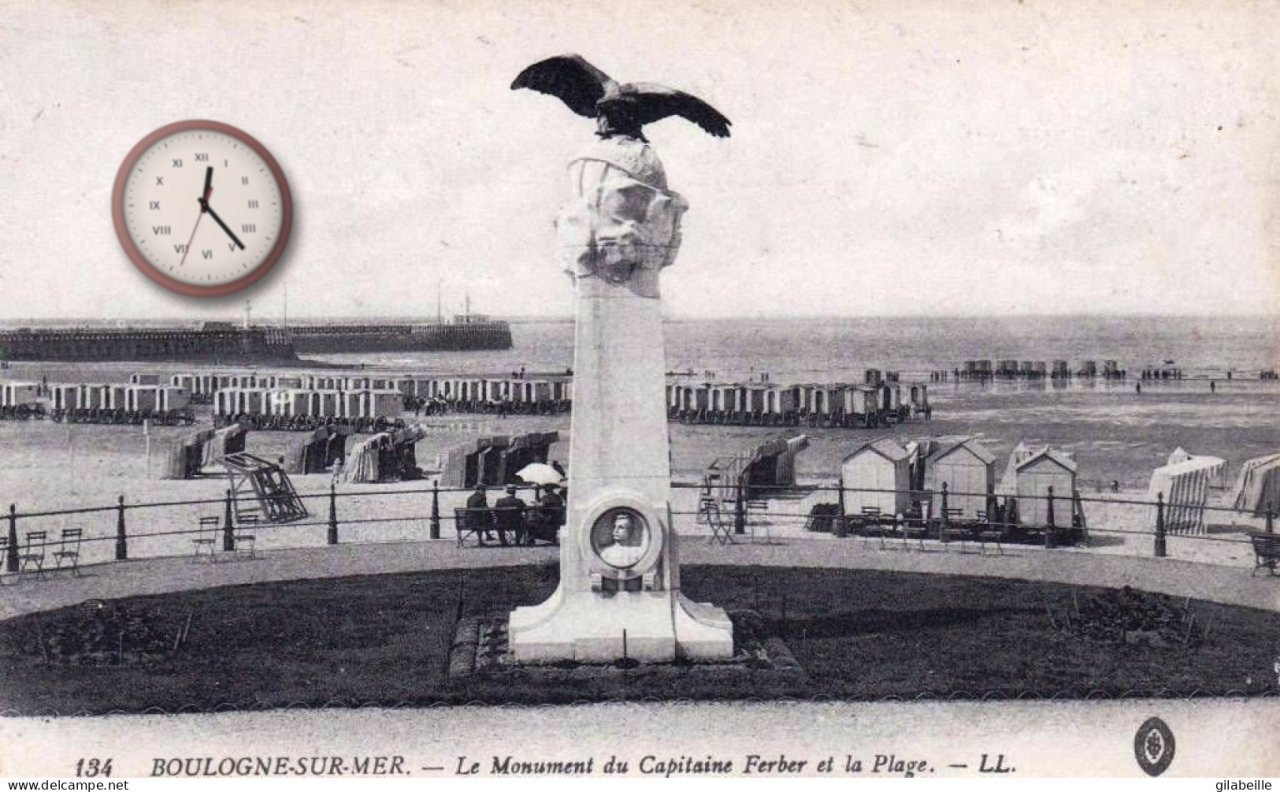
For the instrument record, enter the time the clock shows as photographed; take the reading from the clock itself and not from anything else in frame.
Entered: 12:23:34
